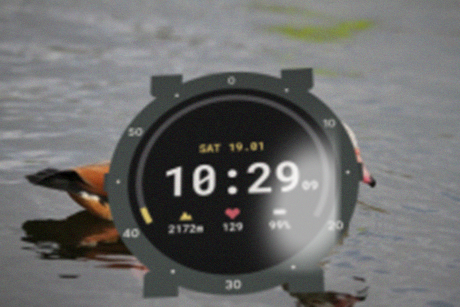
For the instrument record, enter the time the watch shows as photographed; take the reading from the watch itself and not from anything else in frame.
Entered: 10:29
